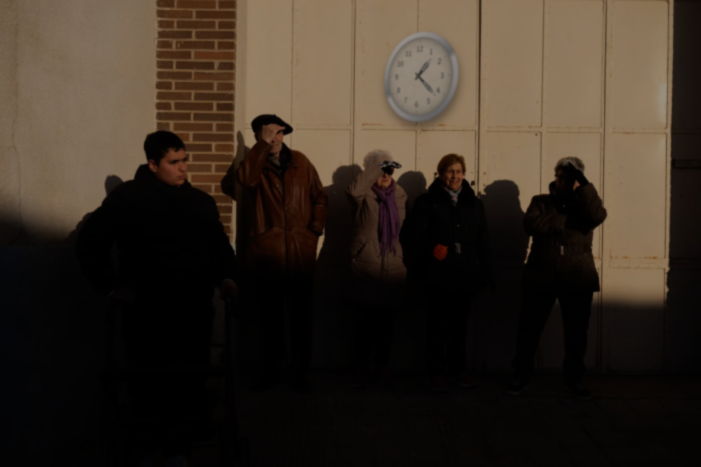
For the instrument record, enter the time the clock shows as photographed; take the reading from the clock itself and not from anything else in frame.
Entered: 1:22
